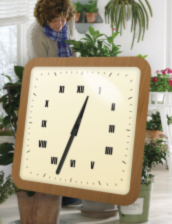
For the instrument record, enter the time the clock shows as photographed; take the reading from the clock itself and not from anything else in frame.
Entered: 12:33
